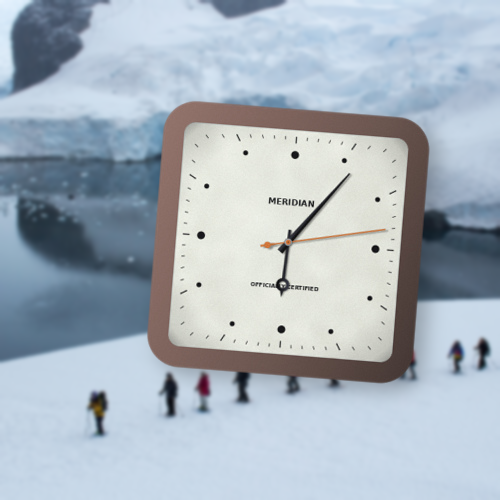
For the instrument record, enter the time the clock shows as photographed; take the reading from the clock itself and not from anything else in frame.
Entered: 6:06:13
